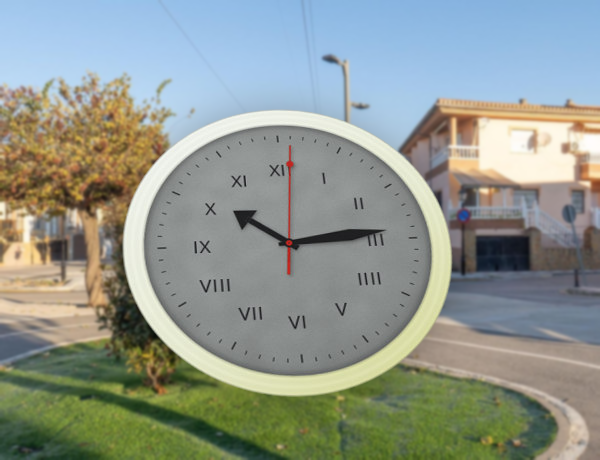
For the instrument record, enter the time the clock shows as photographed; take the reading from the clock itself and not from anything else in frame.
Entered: 10:14:01
